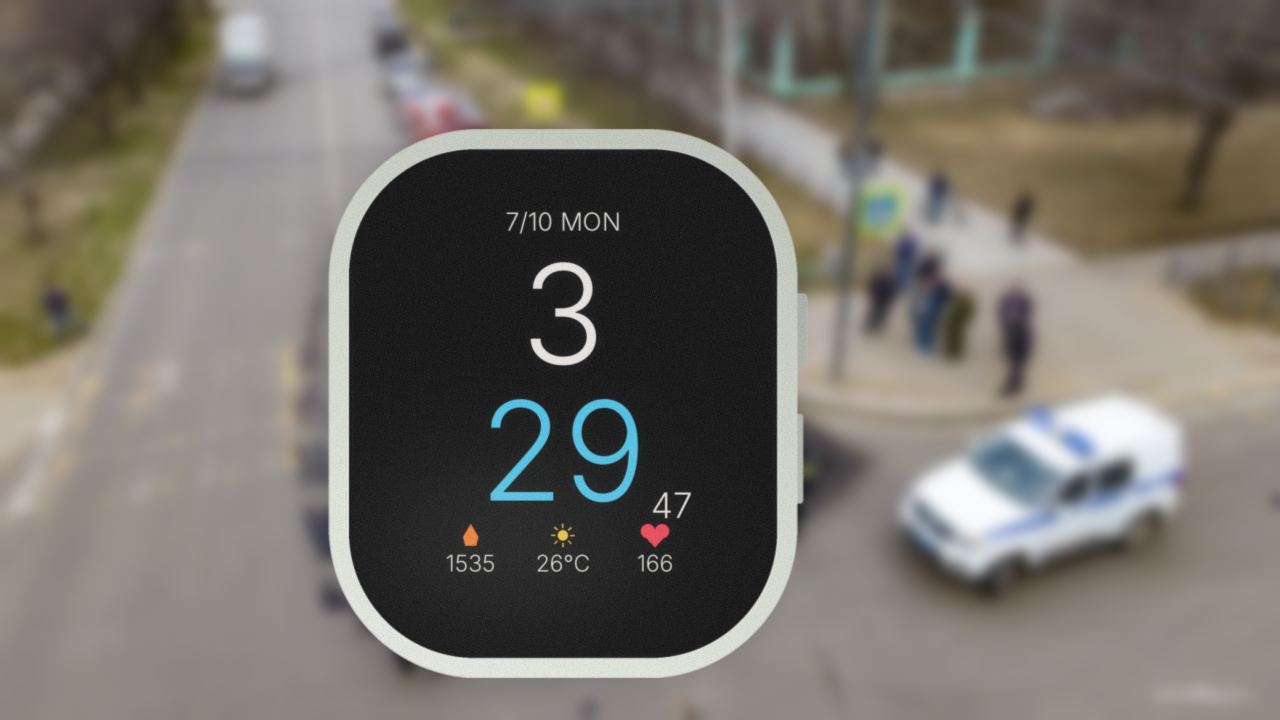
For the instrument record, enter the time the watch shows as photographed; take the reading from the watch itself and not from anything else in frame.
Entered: 3:29:47
